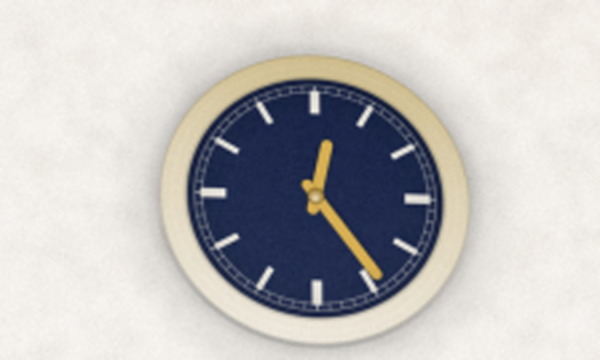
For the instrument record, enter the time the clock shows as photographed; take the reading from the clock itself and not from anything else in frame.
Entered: 12:24
